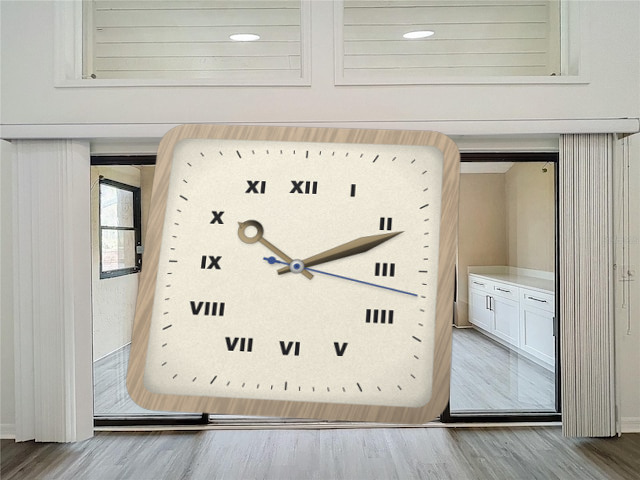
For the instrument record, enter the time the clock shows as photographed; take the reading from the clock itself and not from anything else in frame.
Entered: 10:11:17
